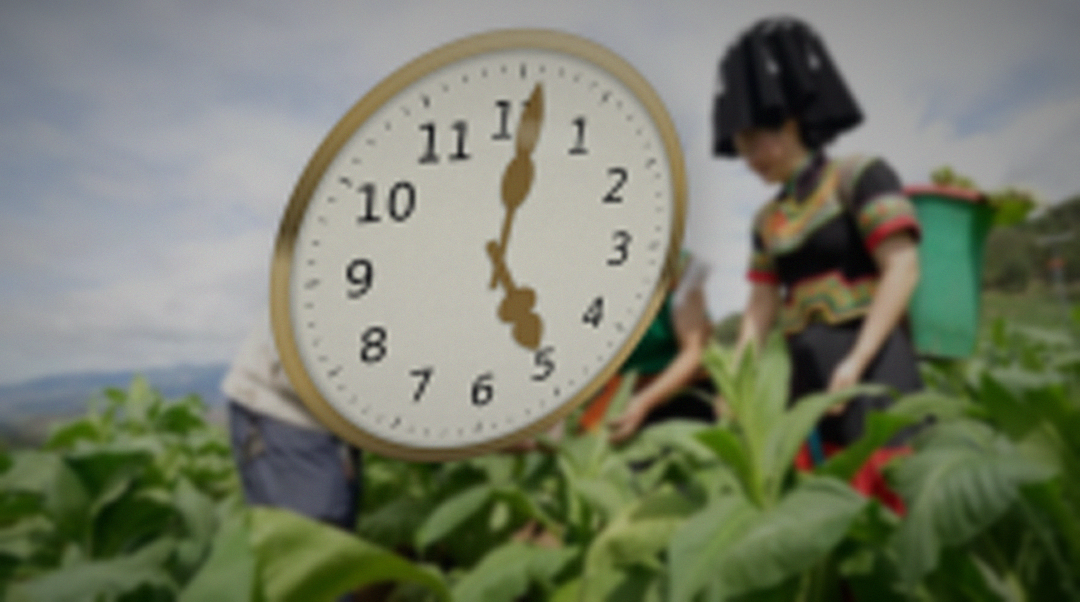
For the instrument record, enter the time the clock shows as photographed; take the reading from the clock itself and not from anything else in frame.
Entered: 5:01
